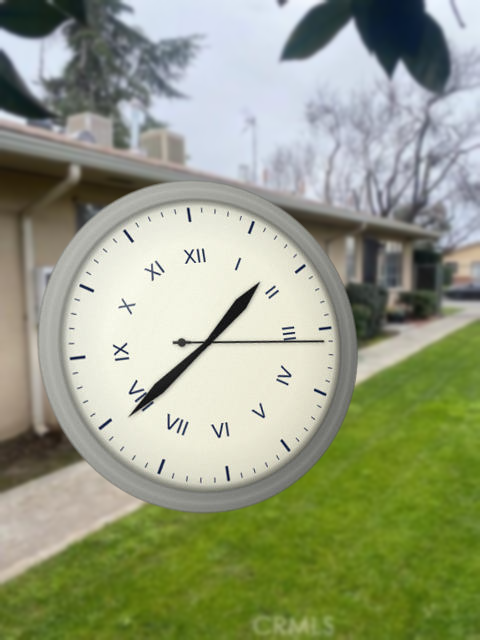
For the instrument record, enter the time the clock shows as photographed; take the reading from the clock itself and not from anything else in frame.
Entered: 1:39:16
